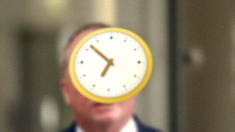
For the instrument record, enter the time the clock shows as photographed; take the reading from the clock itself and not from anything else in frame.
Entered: 6:52
